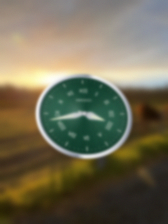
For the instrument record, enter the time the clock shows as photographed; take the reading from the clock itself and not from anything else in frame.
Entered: 3:43
